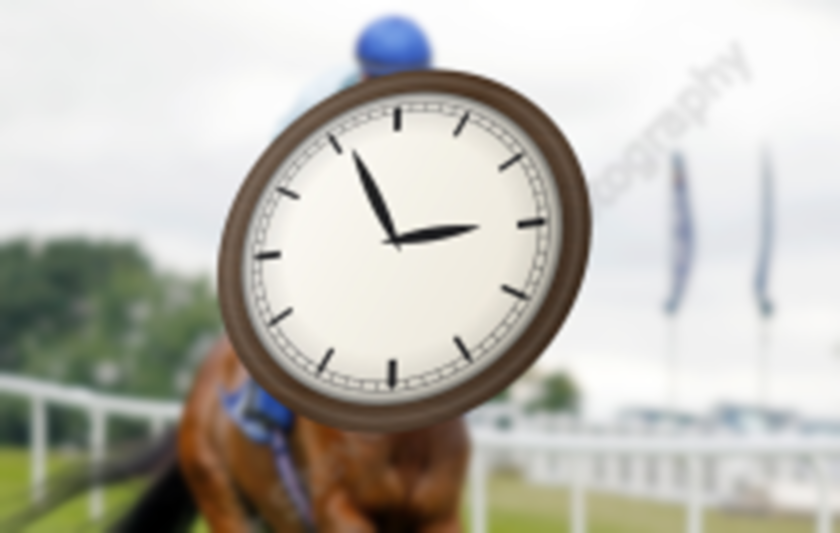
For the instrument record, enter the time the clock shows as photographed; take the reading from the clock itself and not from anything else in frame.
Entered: 2:56
